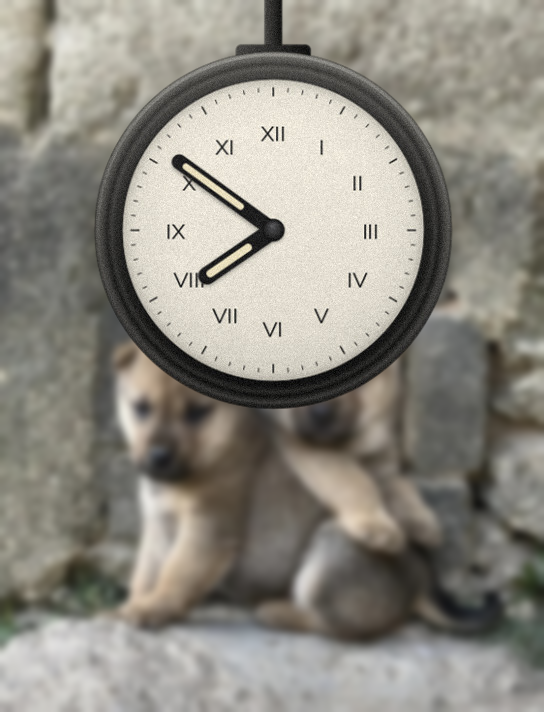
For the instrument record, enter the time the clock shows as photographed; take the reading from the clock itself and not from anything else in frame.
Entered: 7:51
